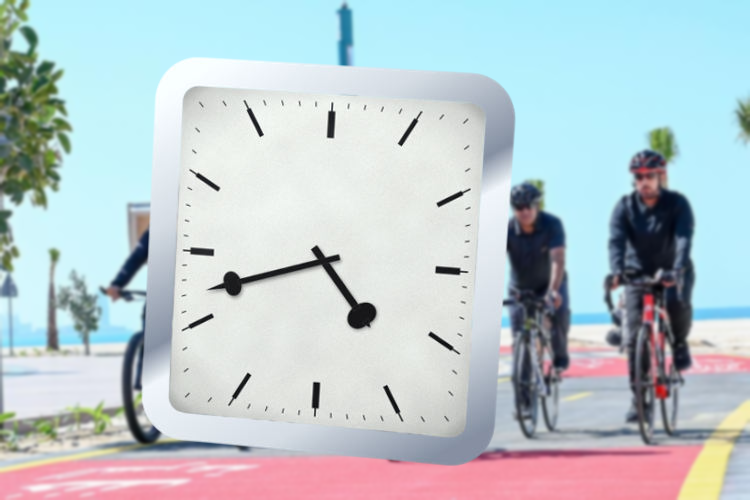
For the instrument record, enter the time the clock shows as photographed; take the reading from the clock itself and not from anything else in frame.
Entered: 4:42
